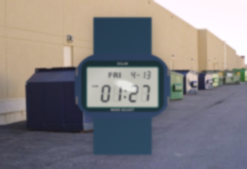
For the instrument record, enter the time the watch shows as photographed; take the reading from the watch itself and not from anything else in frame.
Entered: 1:27
